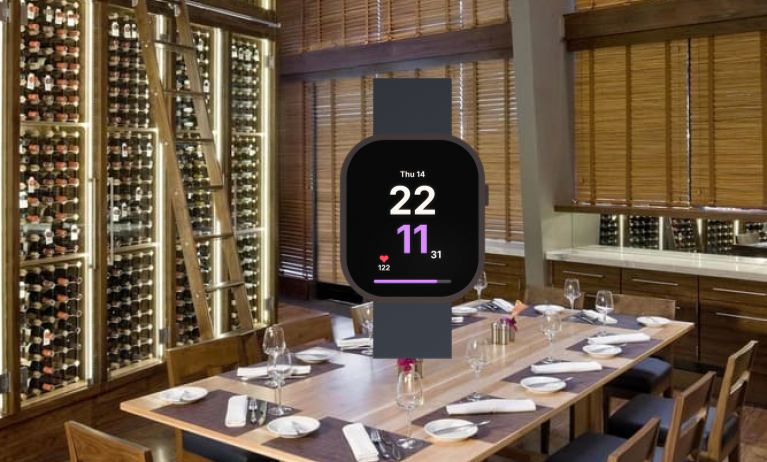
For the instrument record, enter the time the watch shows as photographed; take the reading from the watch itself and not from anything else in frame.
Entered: 22:11:31
